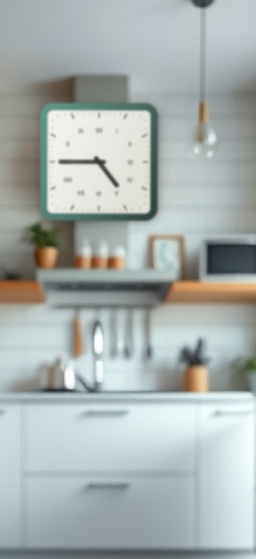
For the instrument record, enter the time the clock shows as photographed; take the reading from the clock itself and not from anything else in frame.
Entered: 4:45
